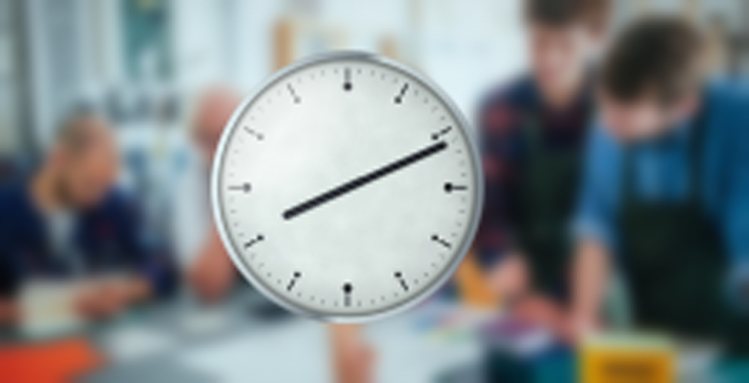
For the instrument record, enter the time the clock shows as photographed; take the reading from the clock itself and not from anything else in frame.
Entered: 8:11
